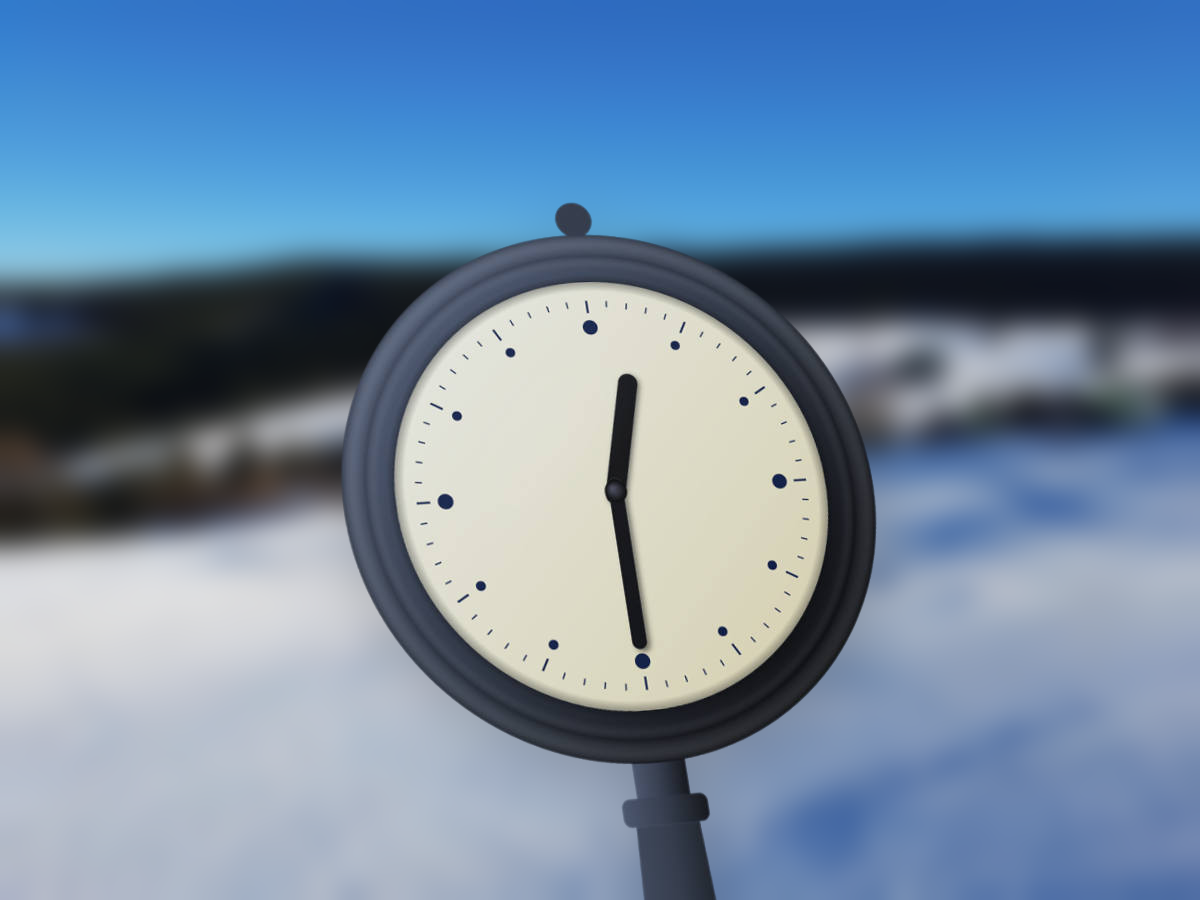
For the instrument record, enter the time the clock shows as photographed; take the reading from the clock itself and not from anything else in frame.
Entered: 12:30
